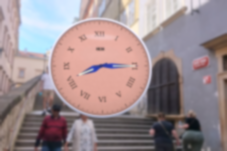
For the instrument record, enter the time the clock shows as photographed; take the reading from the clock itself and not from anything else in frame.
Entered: 8:15
